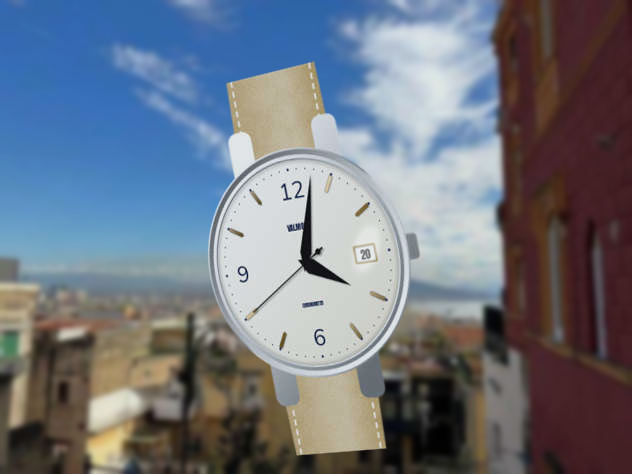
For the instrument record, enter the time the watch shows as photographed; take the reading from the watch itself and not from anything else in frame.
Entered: 4:02:40
